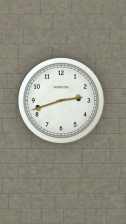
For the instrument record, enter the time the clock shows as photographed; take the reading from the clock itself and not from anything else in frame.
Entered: 2:42
